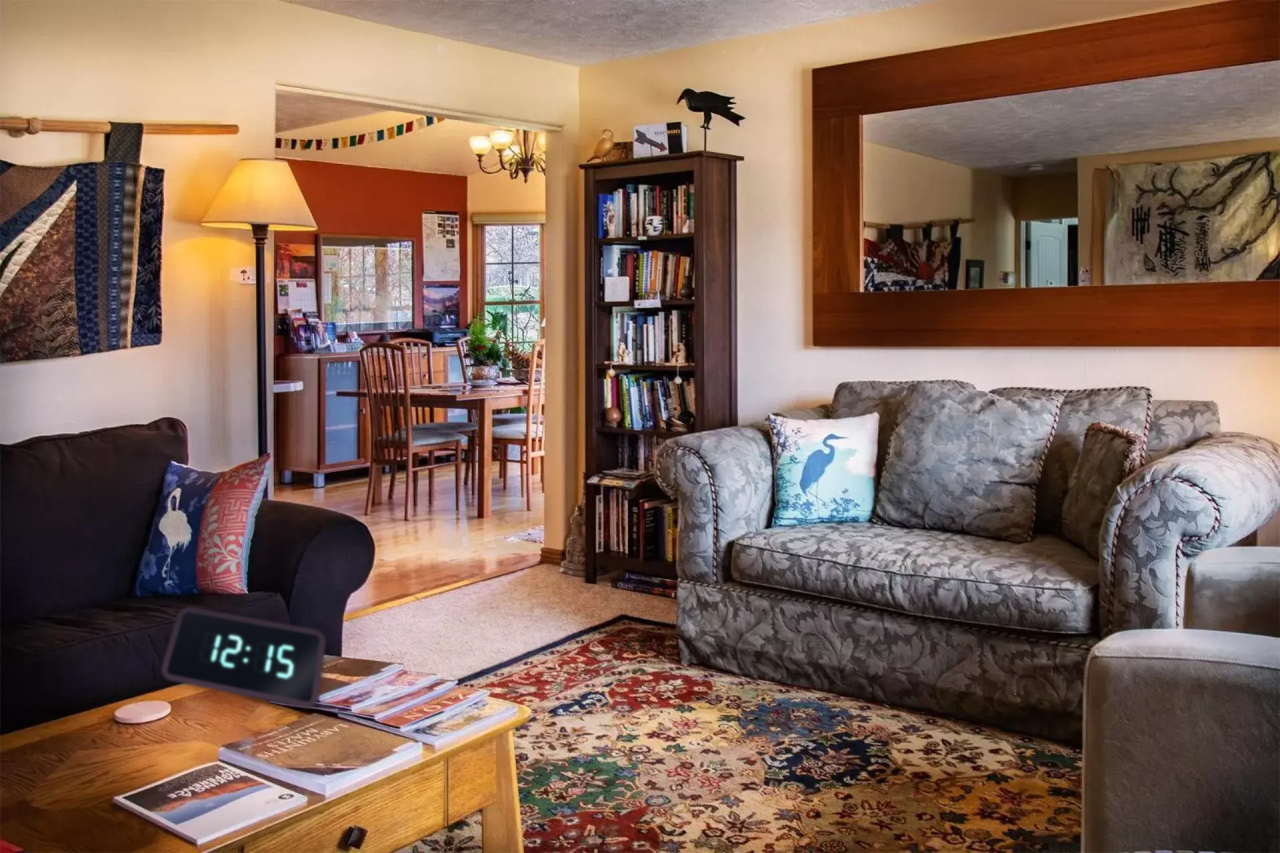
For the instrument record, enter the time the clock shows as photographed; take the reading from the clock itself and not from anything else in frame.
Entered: 12:15
